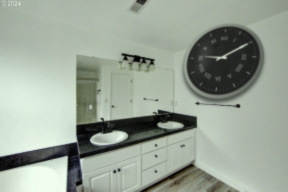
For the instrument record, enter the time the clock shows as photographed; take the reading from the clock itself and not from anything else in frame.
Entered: 9:10
